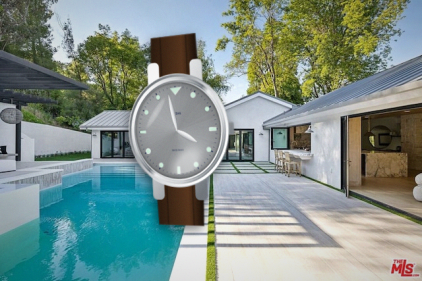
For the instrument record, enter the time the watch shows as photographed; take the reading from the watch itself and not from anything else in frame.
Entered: 3:58
